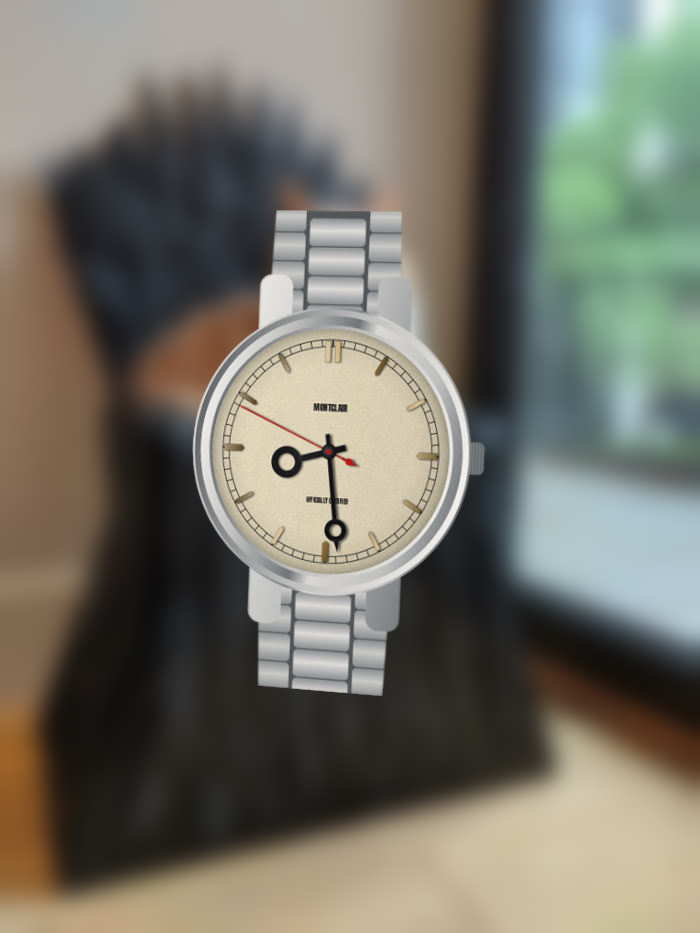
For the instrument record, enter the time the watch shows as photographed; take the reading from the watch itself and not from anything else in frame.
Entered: 8:28:49
